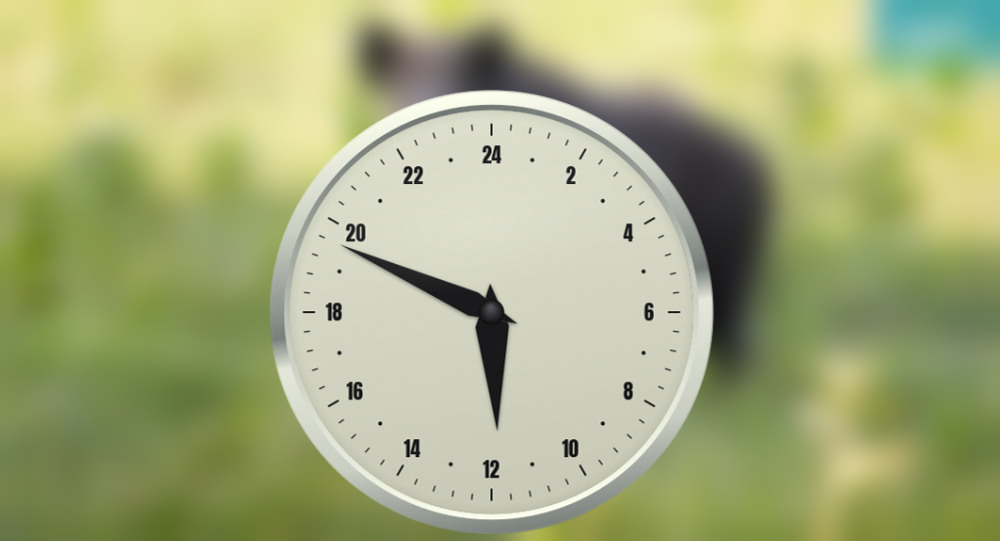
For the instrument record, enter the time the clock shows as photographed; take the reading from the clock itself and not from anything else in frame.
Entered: 11:49
